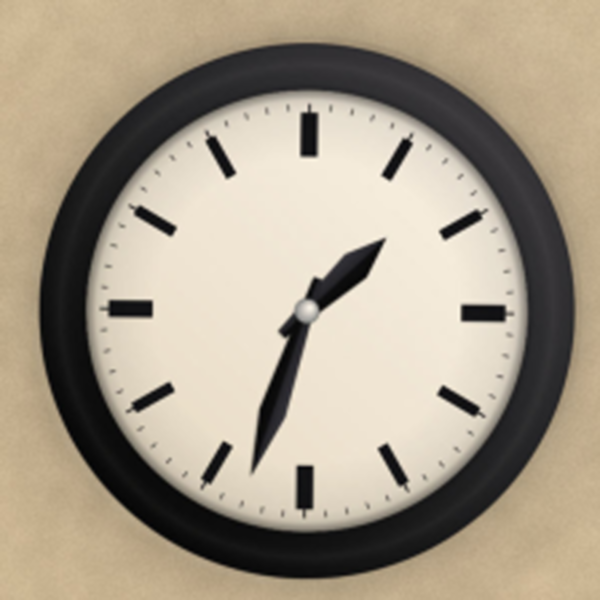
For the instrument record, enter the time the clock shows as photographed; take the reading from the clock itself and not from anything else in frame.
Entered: 1:33
